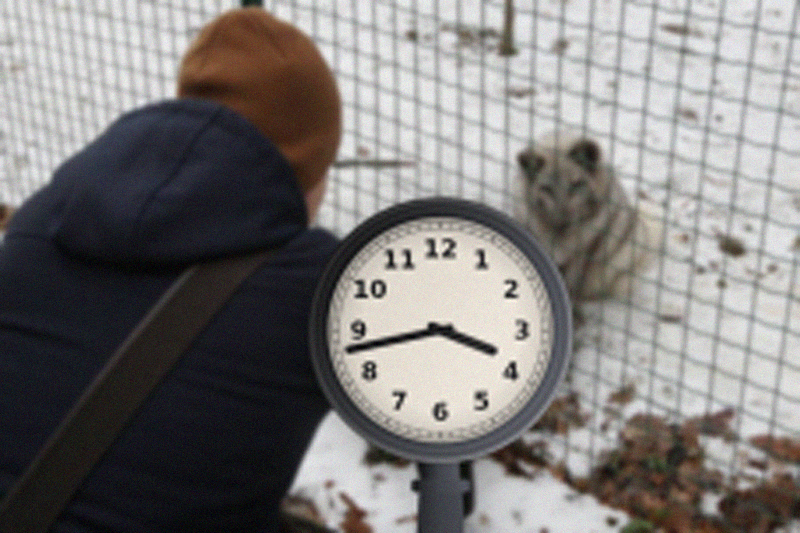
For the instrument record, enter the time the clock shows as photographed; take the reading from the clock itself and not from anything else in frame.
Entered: 3:43
